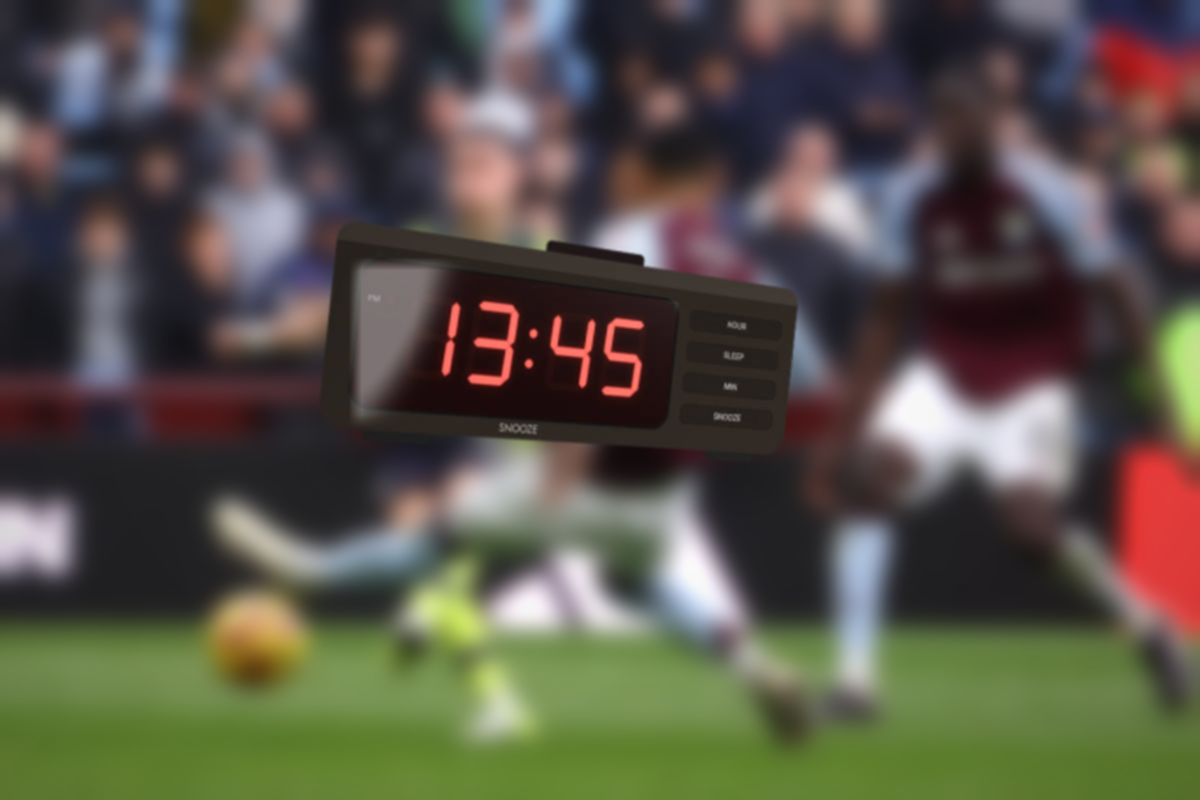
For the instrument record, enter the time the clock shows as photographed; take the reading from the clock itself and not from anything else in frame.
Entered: 13:45
